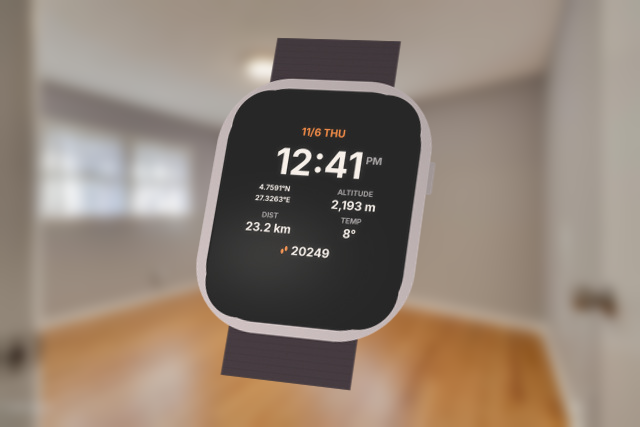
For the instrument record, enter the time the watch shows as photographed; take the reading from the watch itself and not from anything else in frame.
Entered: 12:41
